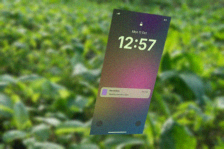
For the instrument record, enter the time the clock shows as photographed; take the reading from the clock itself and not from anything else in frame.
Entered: 12:57
